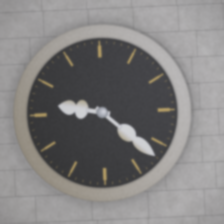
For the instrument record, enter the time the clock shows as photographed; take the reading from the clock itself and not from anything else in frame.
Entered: 9:22
